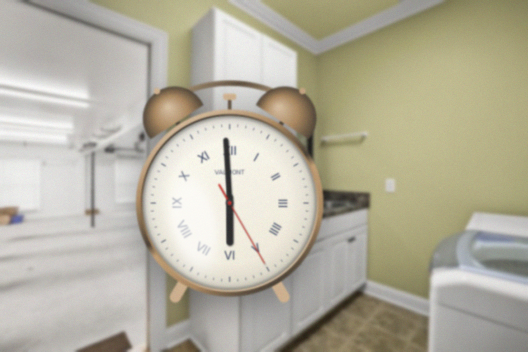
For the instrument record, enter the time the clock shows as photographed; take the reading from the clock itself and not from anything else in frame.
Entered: 5:59:25
